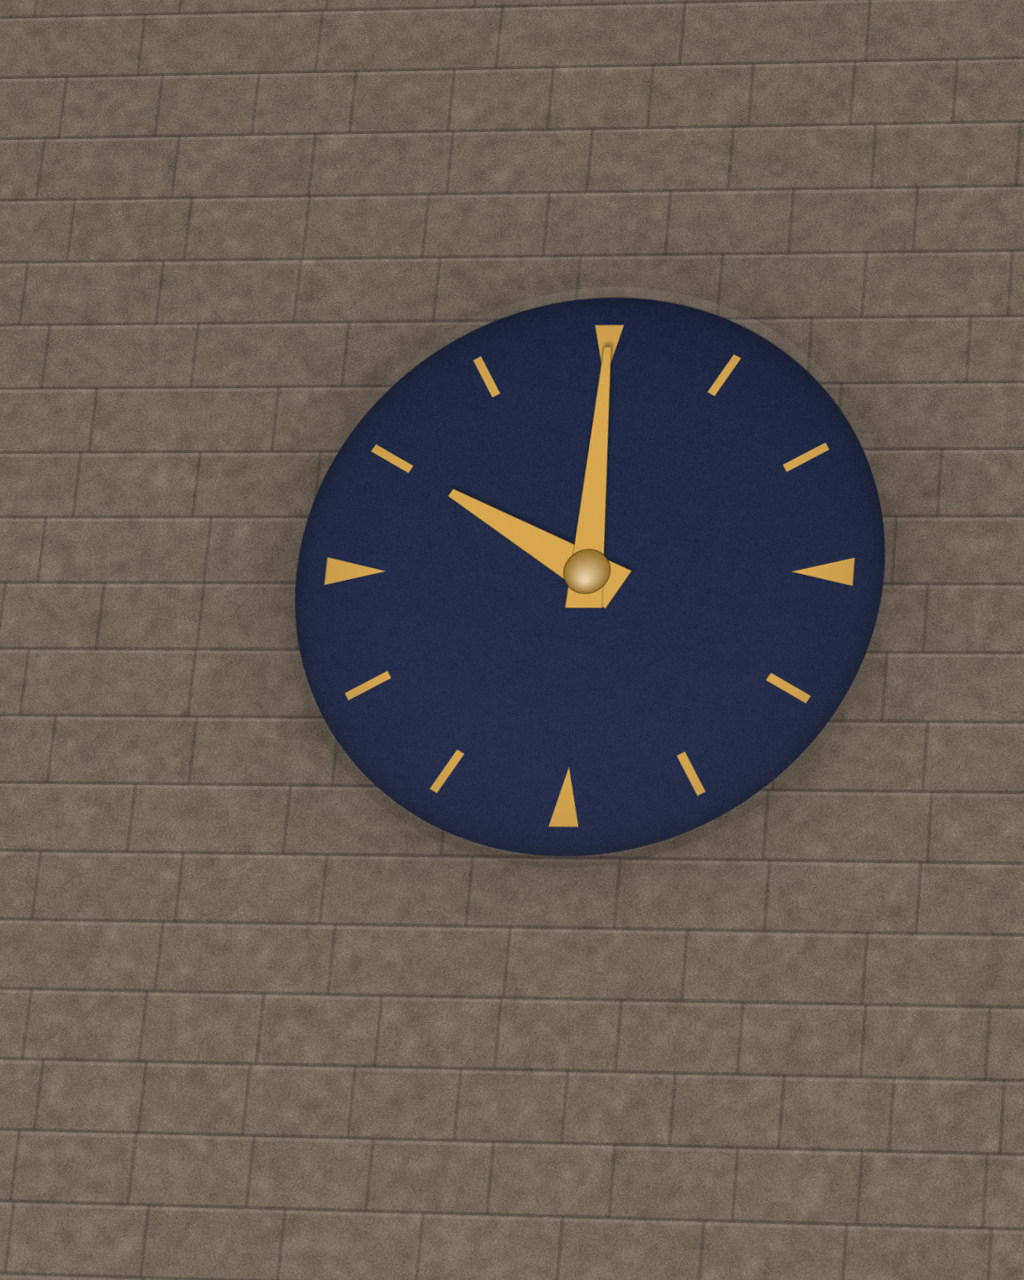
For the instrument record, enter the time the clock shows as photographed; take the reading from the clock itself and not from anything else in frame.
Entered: 10:00
